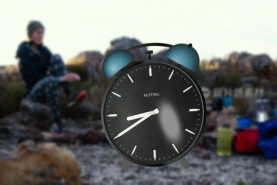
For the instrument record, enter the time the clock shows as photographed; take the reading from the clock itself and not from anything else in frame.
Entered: 8:40
